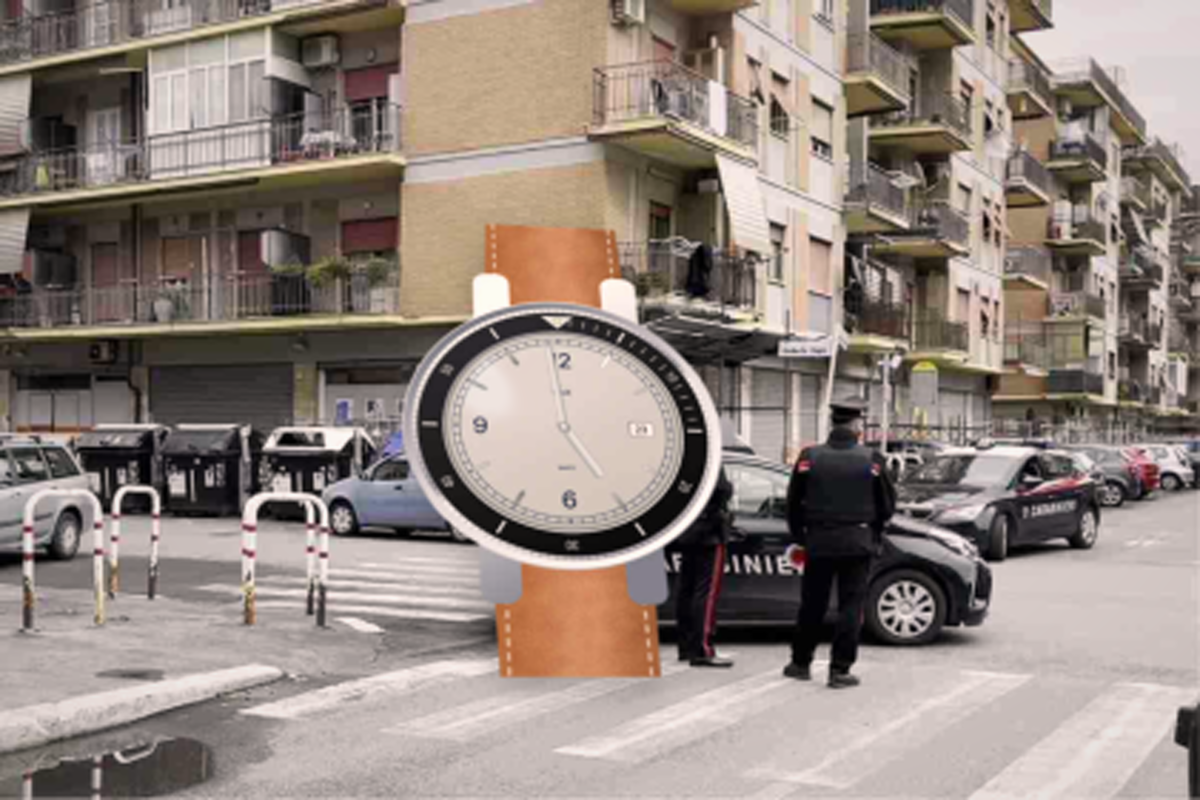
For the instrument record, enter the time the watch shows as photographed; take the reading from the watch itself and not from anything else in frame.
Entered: 4:59
